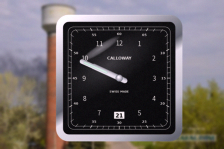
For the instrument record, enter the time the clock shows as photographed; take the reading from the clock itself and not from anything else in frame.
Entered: 9:49
